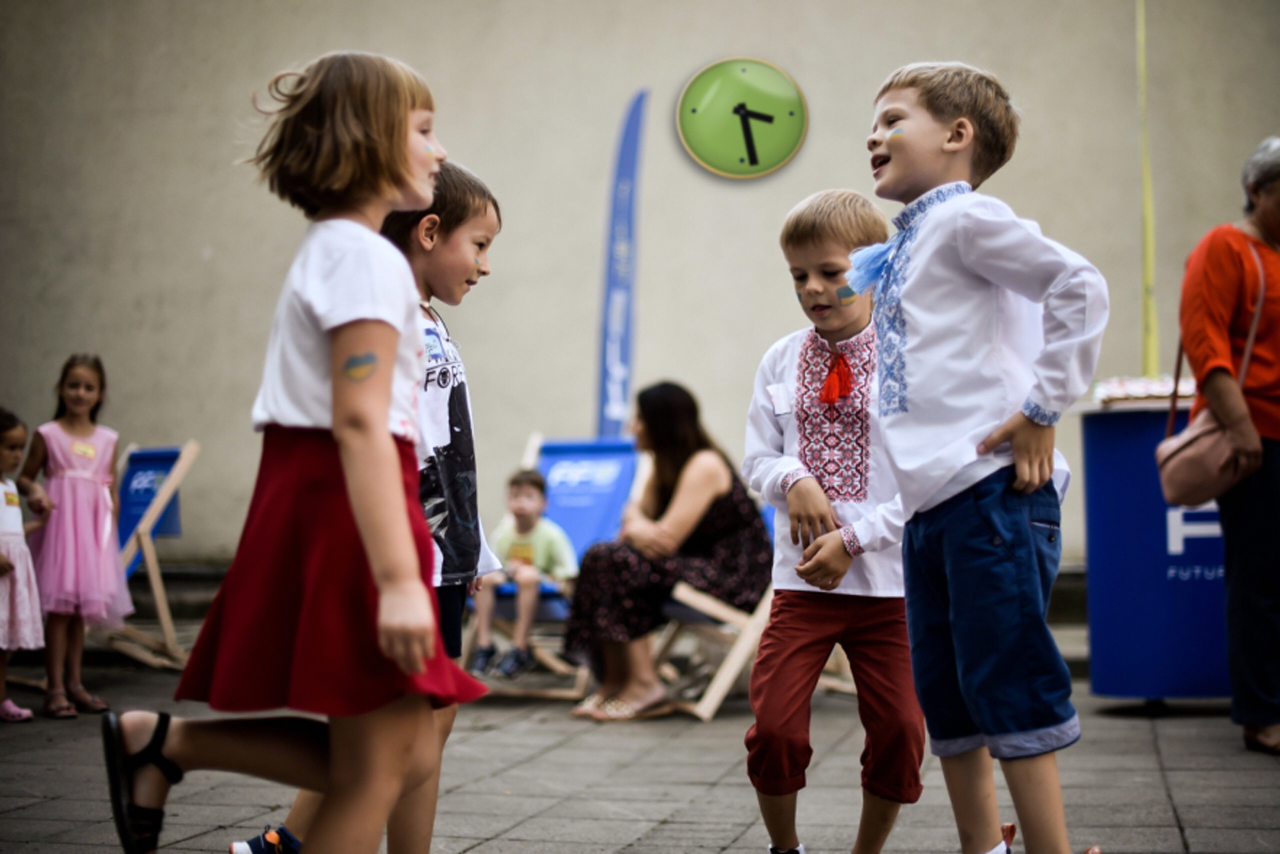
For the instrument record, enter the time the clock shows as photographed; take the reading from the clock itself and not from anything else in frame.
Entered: 3:28
